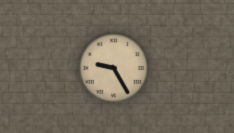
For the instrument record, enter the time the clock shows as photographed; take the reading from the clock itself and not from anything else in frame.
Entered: 9:25
